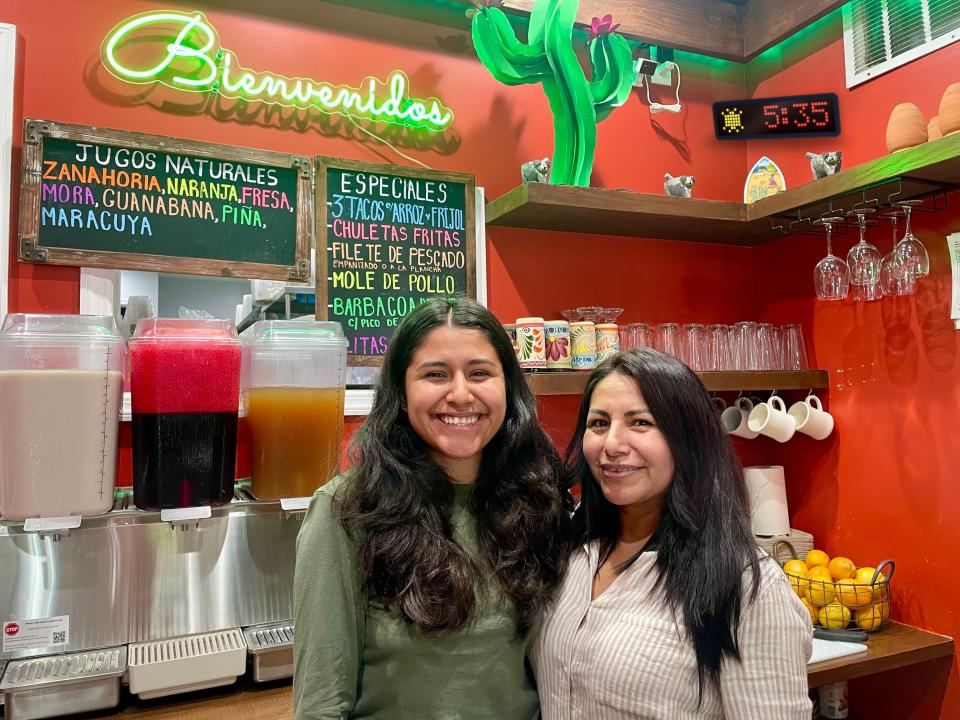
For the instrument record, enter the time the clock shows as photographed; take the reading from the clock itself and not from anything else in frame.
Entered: 5:35
